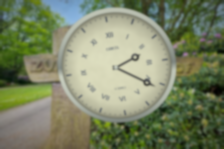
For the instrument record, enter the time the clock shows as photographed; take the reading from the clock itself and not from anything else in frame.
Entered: 2:21
